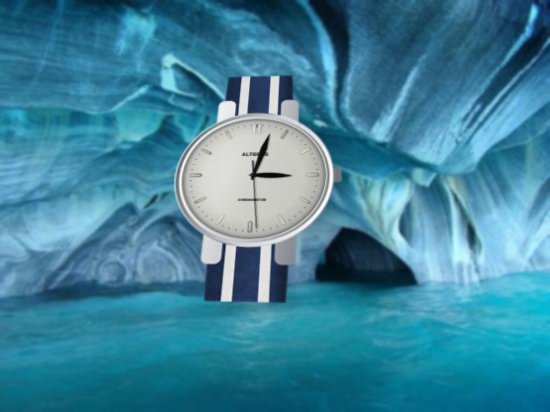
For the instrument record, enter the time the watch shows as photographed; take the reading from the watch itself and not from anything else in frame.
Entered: 3:02:29
